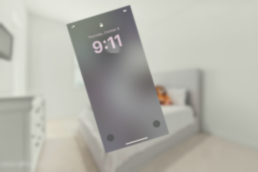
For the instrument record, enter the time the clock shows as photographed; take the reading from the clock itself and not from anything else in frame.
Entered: 9:11
